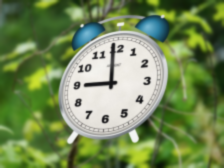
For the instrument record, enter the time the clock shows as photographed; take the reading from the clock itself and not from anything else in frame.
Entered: 8:59
